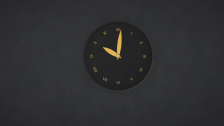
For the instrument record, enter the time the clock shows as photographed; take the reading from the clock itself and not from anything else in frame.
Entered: 10:01
